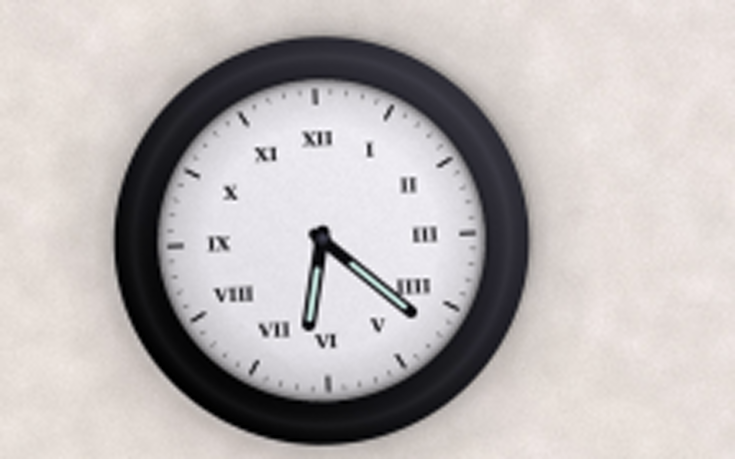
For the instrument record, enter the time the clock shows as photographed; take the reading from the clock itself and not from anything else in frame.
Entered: 6:22
